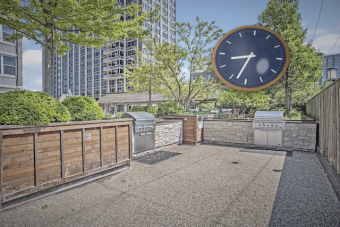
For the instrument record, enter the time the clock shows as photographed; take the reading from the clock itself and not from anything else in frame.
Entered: 8:33
